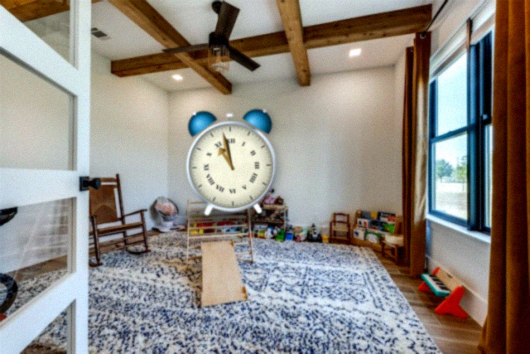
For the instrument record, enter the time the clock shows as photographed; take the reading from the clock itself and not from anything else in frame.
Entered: 10:58
